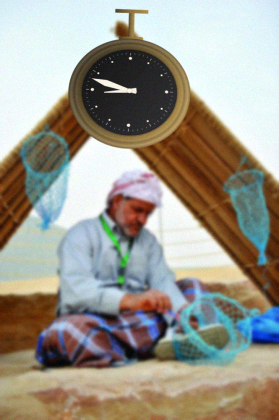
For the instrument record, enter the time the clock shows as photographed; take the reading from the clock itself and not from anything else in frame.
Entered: 8:48
